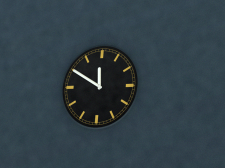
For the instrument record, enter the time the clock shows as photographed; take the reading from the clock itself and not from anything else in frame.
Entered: 11:50
